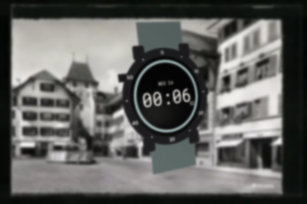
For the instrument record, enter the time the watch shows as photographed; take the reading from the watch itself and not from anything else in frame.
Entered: 0:06
